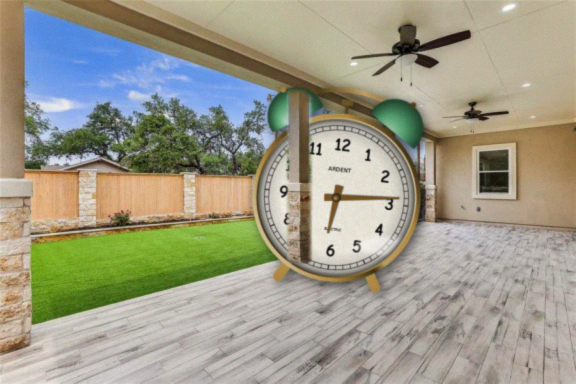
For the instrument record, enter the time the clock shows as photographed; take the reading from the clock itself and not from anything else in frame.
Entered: 6:14
